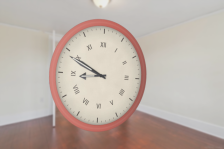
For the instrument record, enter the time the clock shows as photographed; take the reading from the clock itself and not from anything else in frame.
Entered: 8:49
